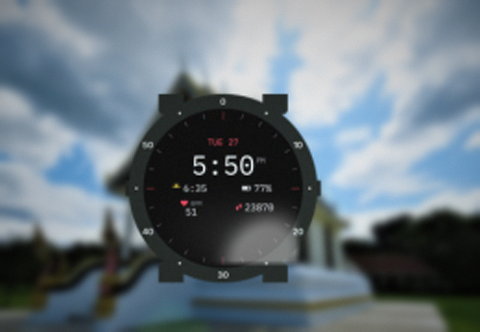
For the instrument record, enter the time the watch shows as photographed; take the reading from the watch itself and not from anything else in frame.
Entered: 5:50
